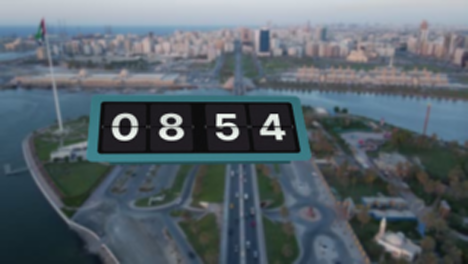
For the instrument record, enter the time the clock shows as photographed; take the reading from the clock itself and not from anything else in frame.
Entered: 8:54
